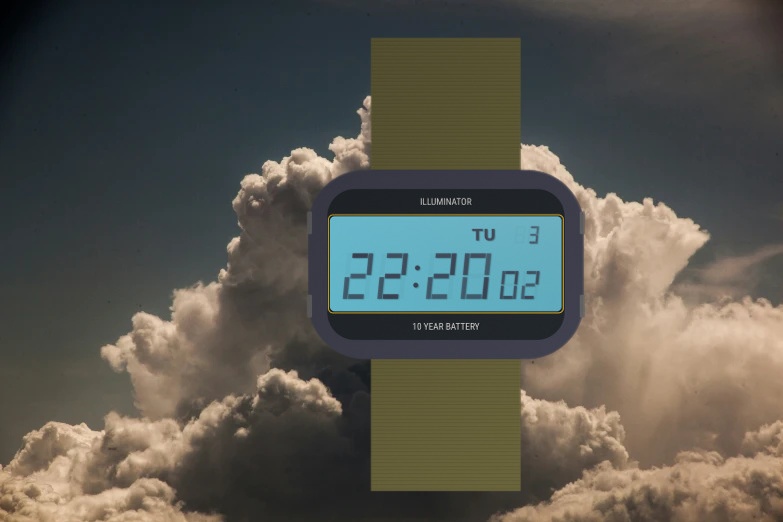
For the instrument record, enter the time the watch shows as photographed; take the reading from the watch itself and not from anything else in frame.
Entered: 22:20:02
